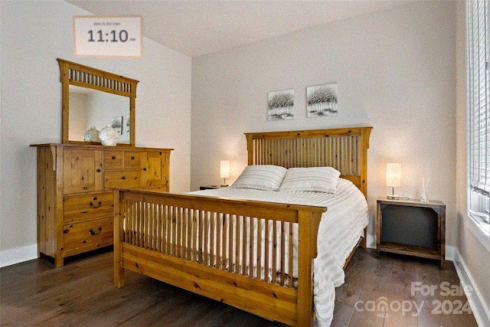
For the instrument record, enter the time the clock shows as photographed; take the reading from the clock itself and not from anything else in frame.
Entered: 11:10
